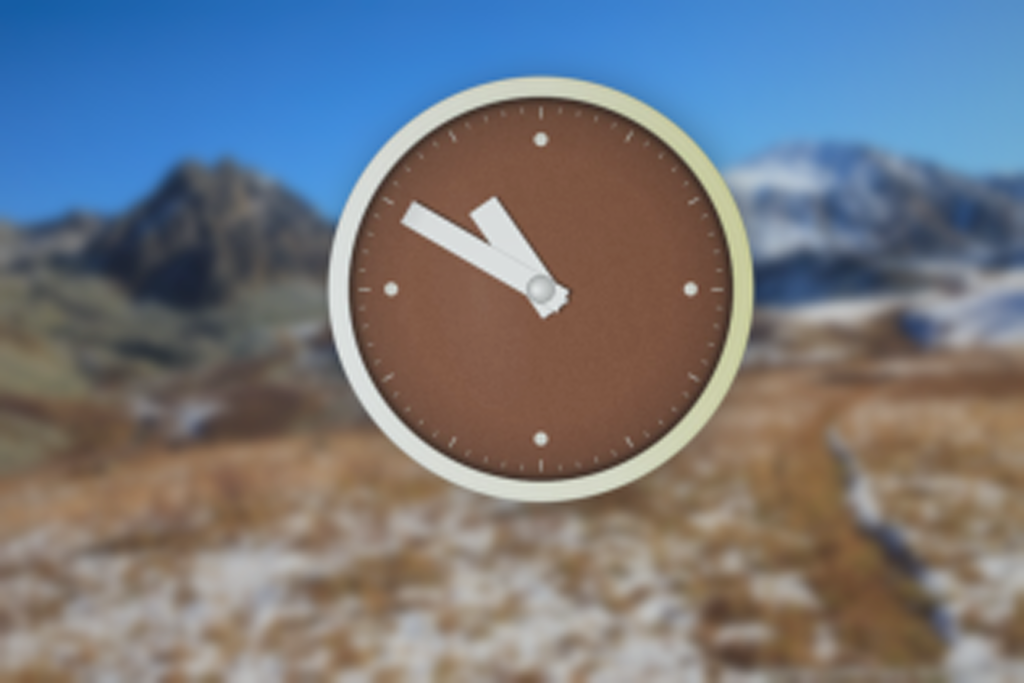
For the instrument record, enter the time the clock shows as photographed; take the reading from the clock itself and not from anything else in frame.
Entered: 10:50
